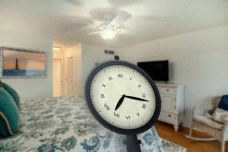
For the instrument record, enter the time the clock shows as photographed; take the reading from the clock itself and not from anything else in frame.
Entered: 7:17
